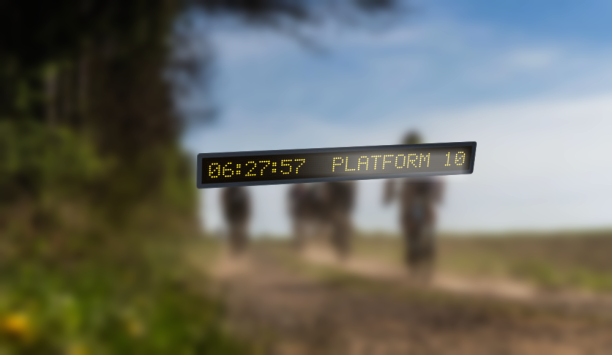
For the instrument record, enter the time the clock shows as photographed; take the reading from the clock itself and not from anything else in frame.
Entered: 6:27:57
